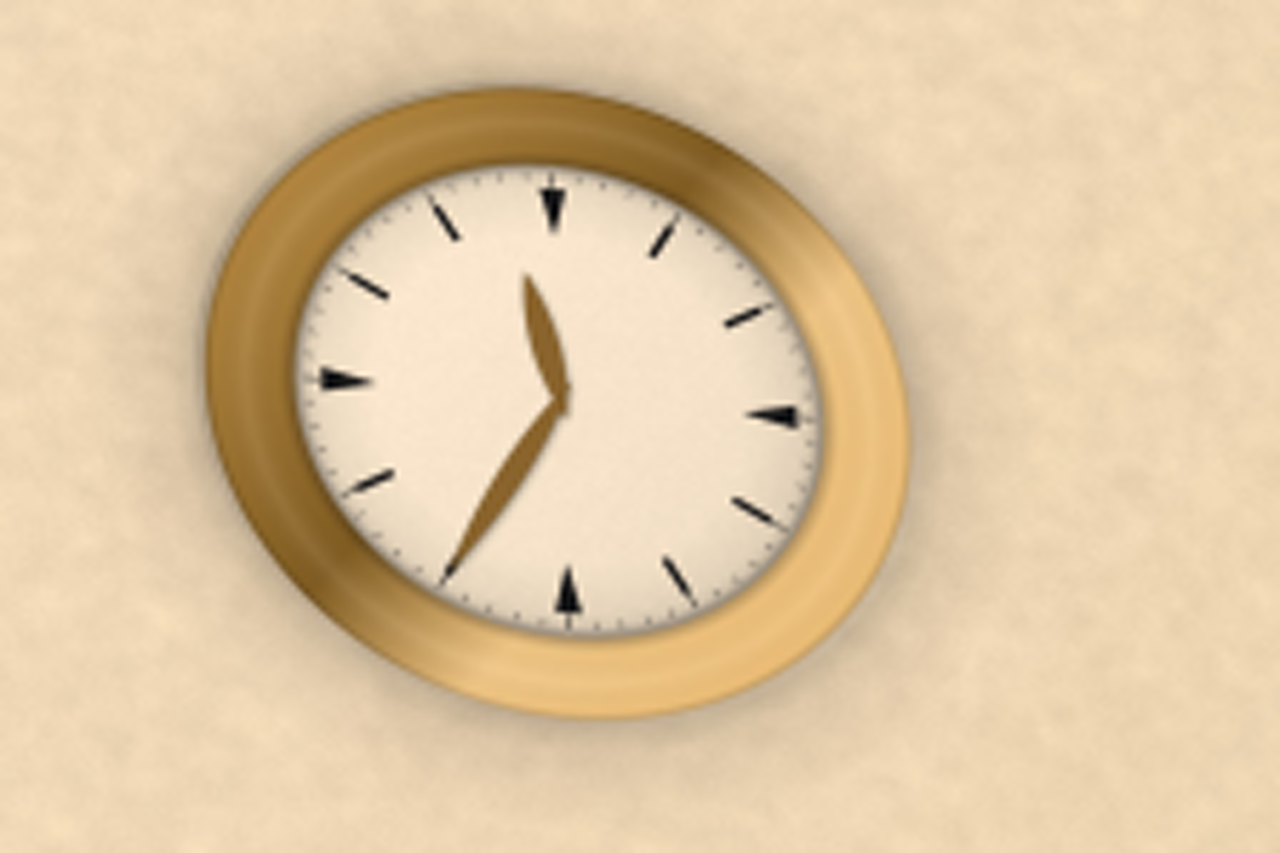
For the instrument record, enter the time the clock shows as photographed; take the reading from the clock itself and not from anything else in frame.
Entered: 11:35
